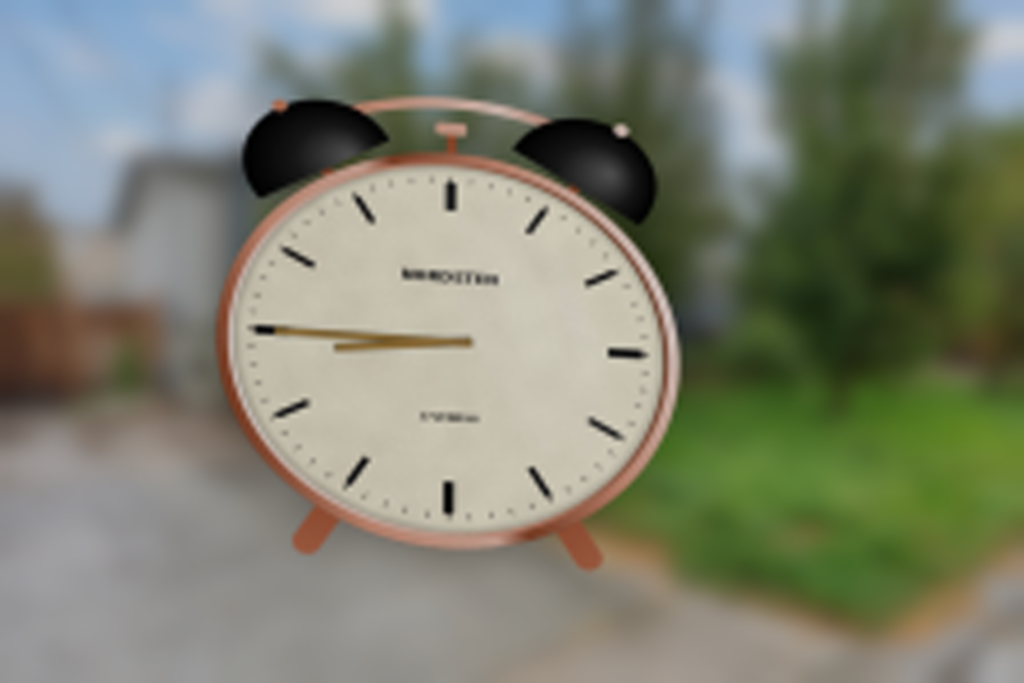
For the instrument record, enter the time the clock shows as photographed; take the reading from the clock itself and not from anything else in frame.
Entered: 8:45
